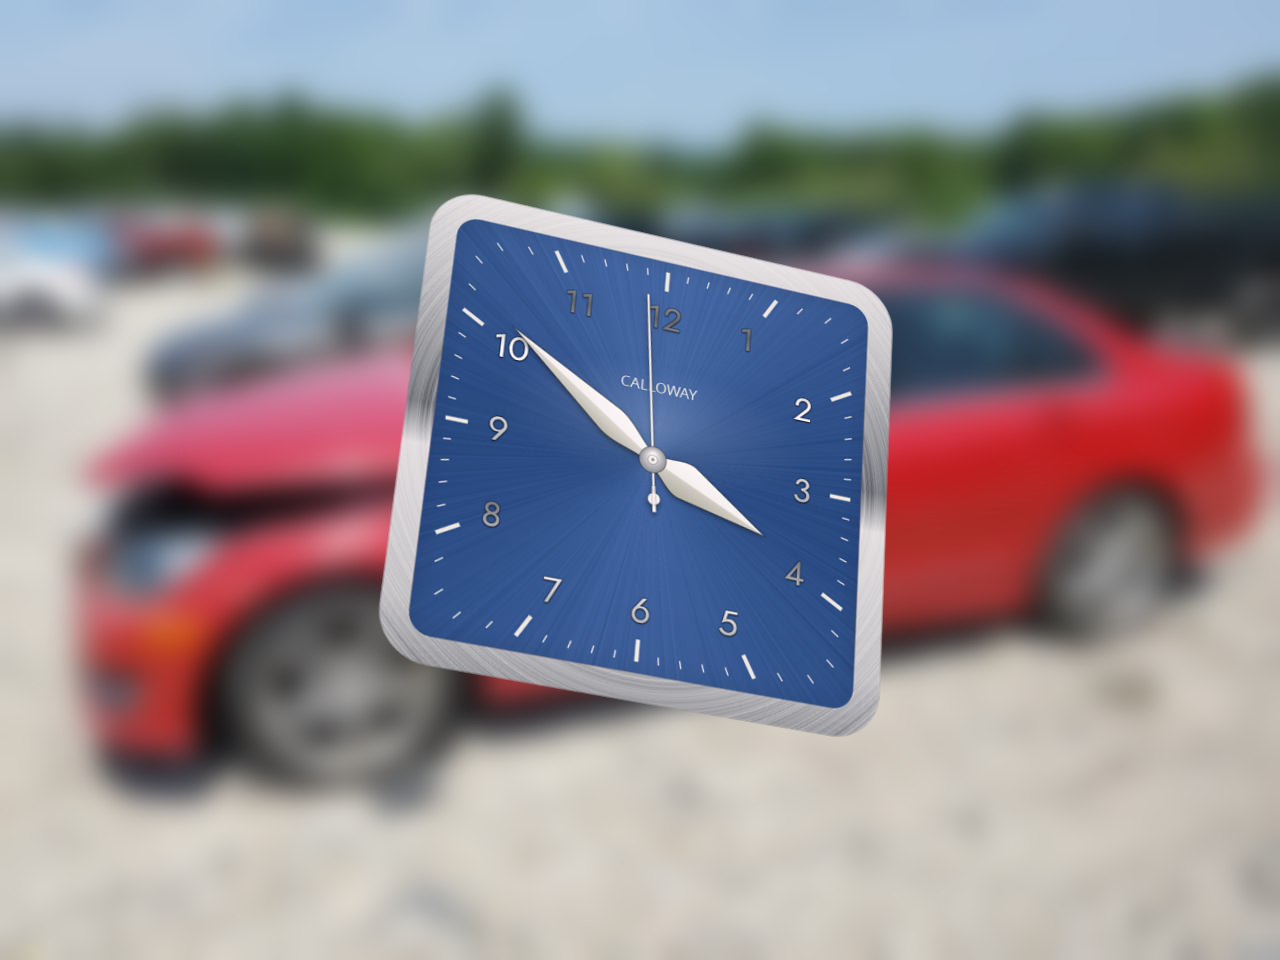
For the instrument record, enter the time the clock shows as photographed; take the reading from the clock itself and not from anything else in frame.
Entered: 3:50:59
